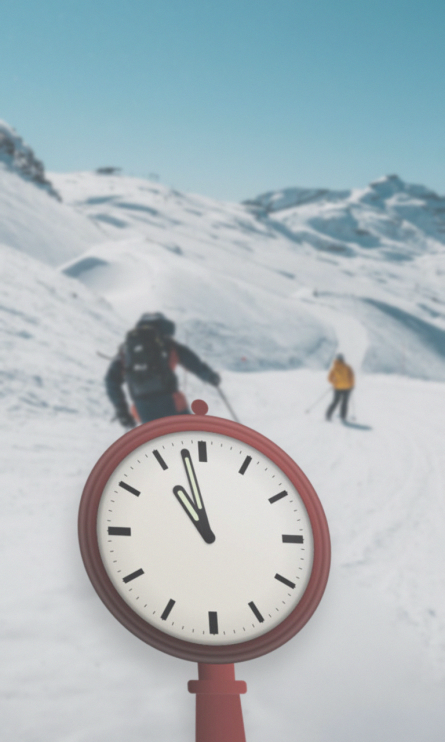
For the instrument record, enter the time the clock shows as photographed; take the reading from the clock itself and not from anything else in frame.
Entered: 10:58
